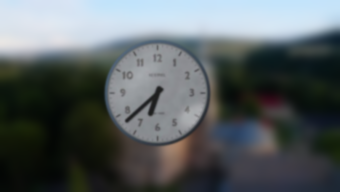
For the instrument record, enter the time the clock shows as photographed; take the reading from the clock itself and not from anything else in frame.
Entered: 6:38
